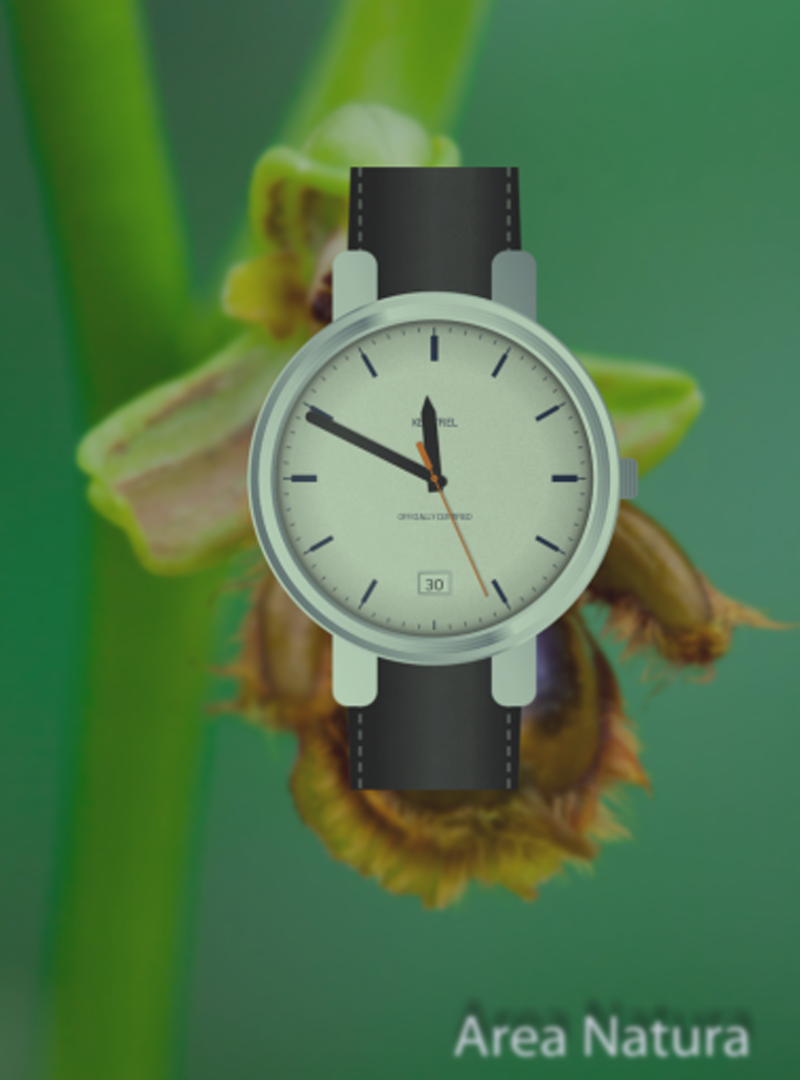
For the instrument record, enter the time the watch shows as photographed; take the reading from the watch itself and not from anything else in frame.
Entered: 11:49:26
